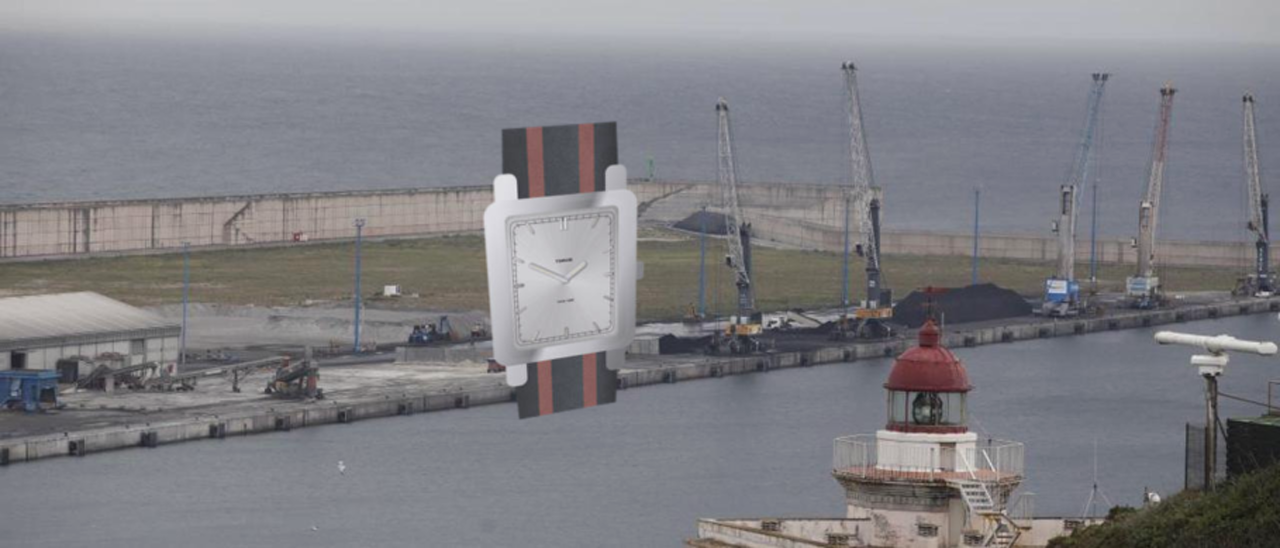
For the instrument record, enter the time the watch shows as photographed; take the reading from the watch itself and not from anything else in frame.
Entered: 1:50
